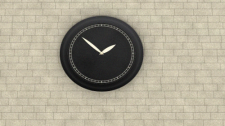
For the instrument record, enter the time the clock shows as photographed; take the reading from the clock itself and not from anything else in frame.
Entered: 1:52
